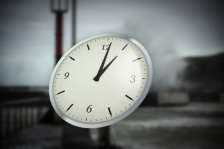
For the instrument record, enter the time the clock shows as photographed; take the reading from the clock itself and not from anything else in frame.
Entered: 1:01
